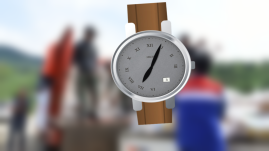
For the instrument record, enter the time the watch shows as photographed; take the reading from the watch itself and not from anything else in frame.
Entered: 7:04
